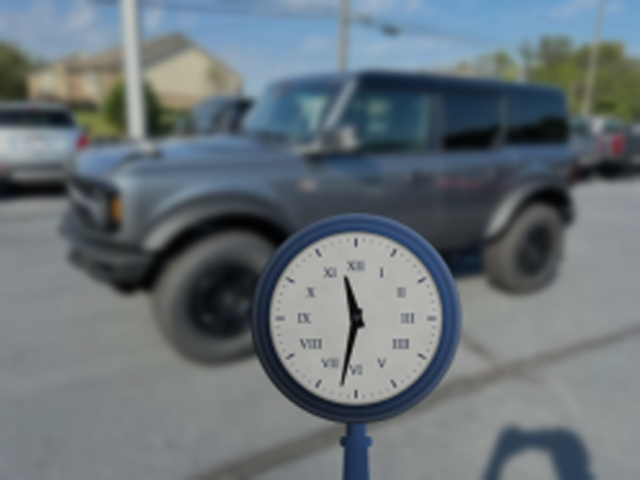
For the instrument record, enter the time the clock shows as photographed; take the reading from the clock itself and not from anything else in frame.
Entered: 11:32
